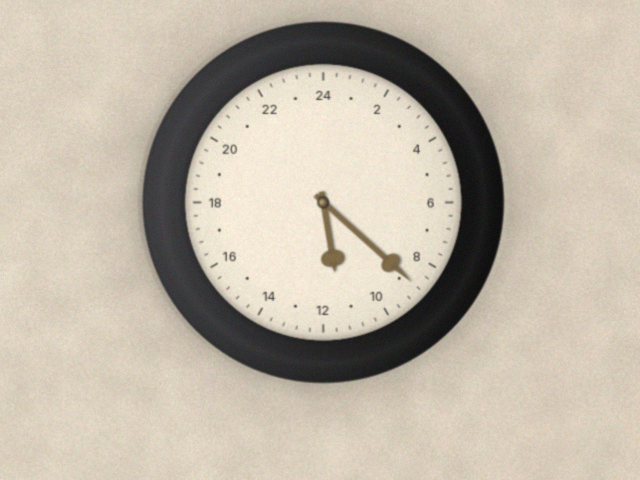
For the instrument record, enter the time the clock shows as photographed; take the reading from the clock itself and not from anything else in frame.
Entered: 11:22
